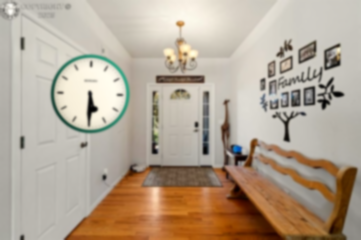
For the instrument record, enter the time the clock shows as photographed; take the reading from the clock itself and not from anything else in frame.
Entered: 5:30
